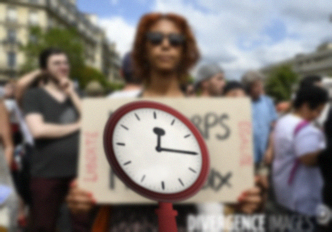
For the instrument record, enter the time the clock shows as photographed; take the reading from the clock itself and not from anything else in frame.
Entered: 12:15
